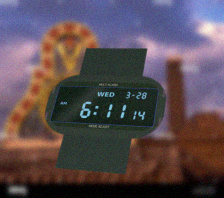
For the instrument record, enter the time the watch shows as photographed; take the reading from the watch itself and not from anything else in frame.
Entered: 6:11:14
